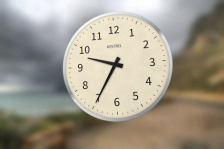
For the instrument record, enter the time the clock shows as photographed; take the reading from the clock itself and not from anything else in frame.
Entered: 9:35
